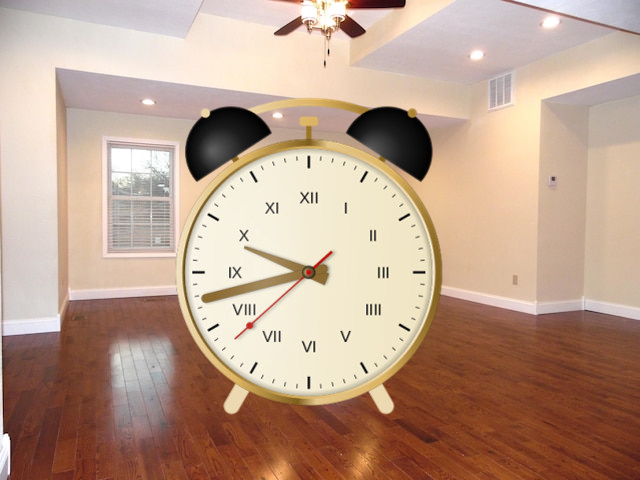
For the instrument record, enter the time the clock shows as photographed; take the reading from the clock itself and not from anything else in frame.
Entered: 9:42:38
